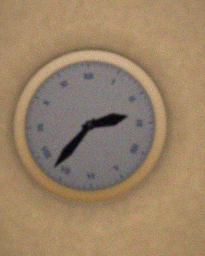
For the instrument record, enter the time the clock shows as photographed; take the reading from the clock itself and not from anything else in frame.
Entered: 2:37
